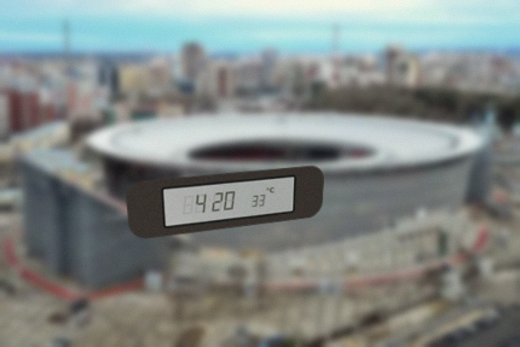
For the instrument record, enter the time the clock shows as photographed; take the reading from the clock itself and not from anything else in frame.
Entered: 4:20
